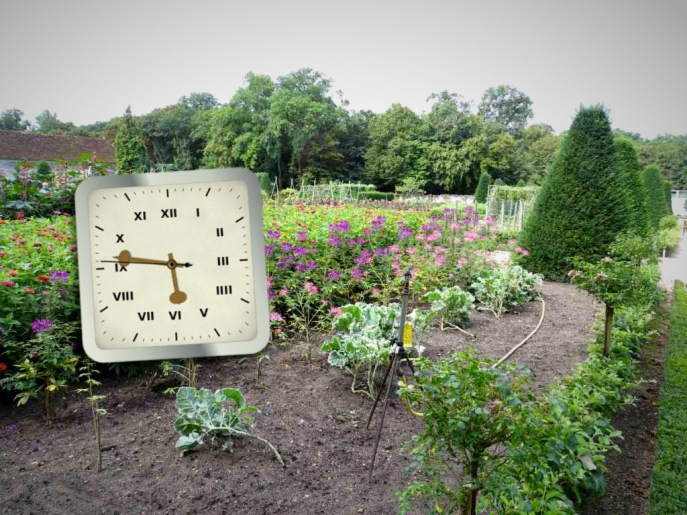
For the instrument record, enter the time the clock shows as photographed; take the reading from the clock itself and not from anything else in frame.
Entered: 5:46:46
